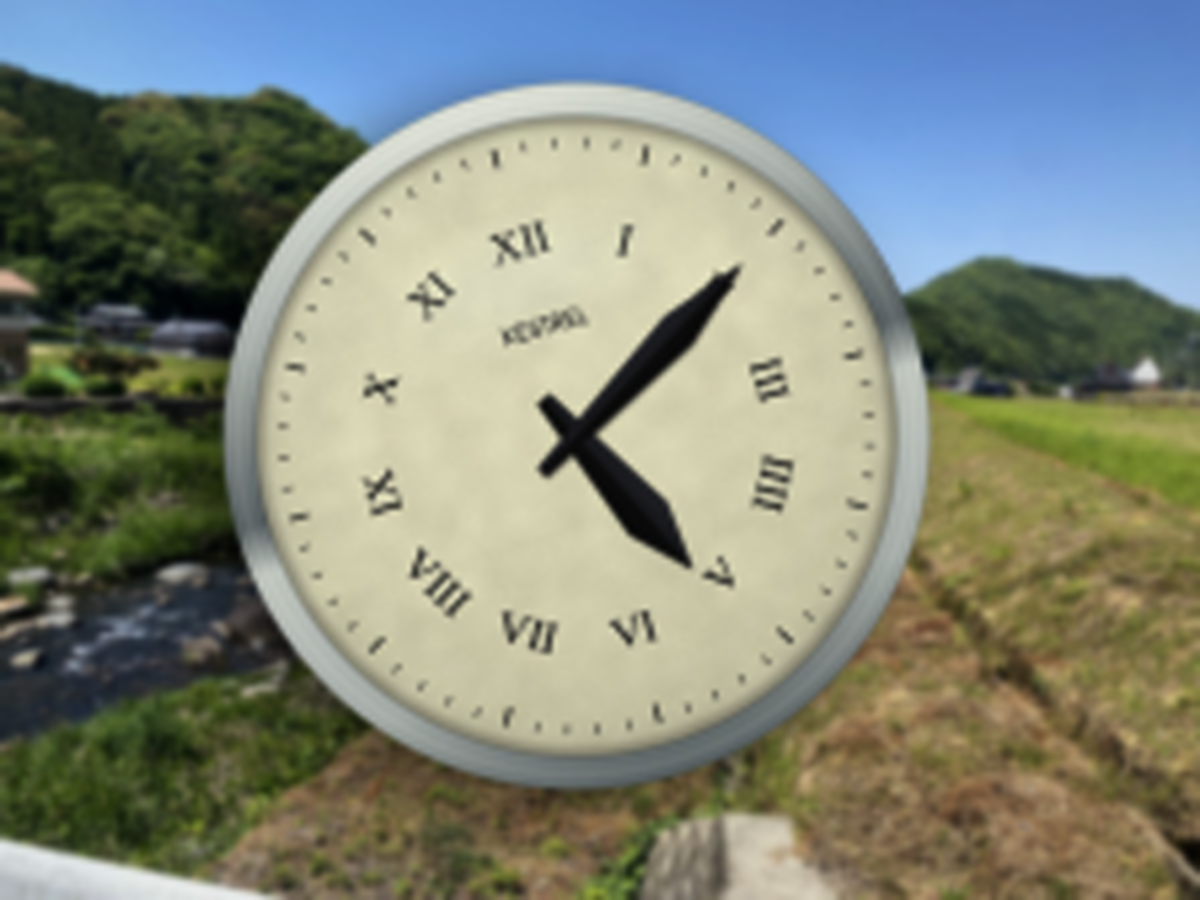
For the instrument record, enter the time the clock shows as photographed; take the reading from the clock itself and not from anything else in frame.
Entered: 5:10
